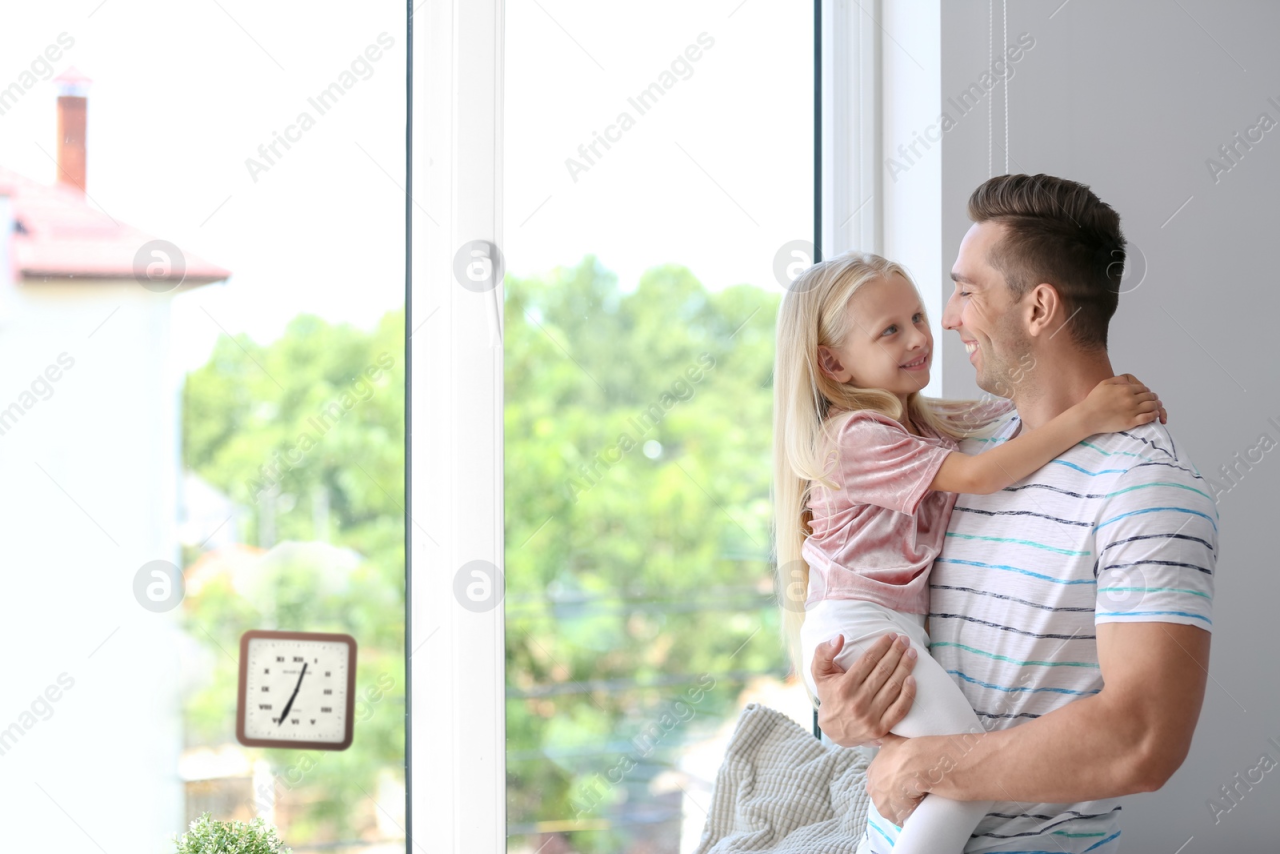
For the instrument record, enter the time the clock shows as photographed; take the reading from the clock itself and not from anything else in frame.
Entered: 12:34
